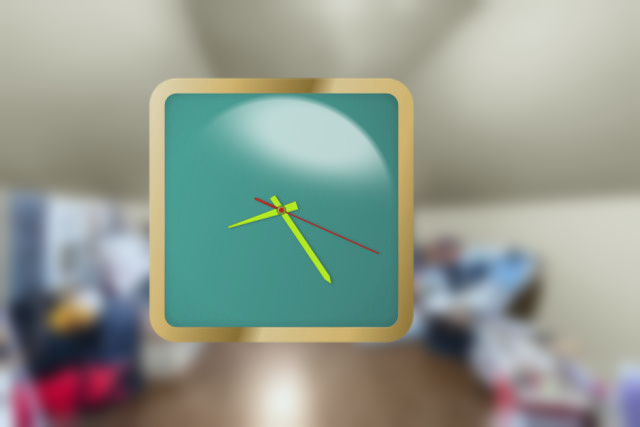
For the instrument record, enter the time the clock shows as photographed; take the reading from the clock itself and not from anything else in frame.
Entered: 8:24:19
